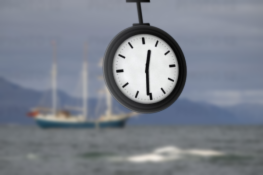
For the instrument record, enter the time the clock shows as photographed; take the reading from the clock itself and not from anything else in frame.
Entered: 12:31
